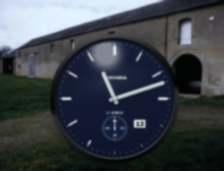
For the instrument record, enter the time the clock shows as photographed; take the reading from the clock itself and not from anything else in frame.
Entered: 11:12
